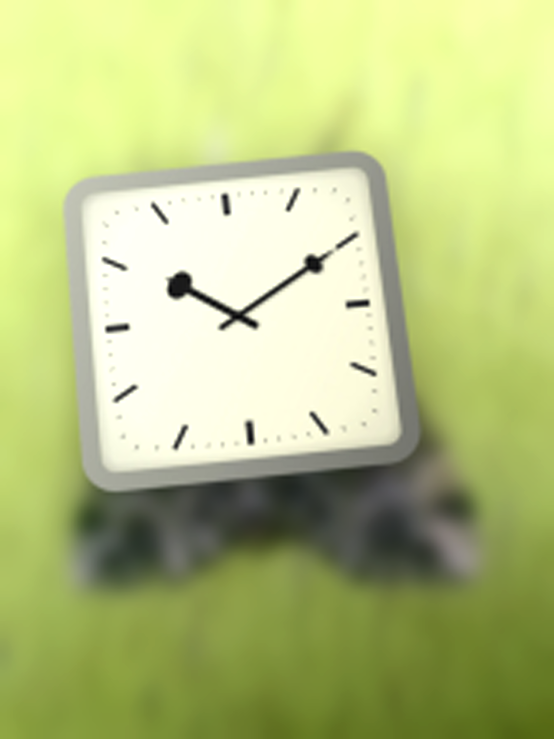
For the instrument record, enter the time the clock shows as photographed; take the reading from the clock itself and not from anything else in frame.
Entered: 10:10
